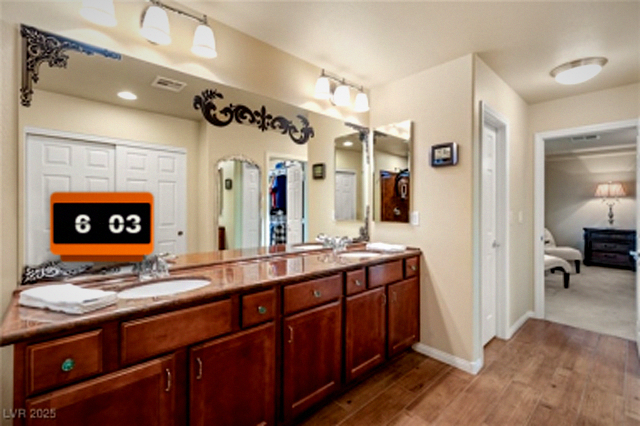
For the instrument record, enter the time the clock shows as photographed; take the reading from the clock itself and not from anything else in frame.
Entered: 6:03
